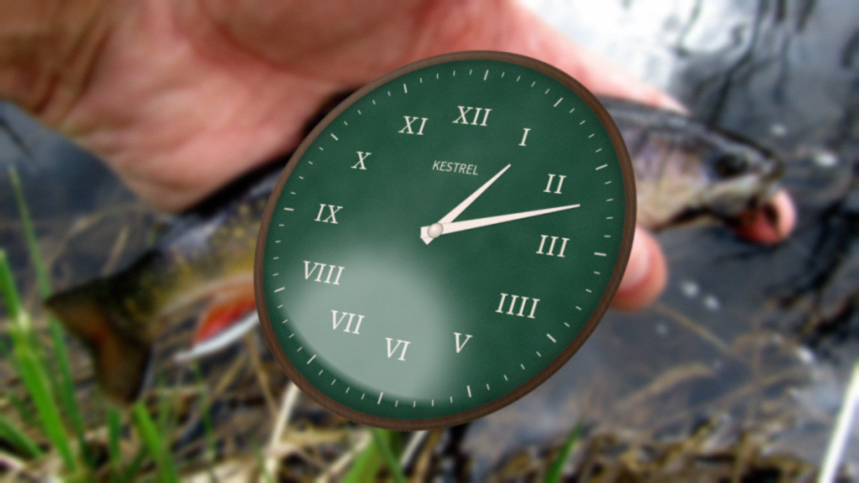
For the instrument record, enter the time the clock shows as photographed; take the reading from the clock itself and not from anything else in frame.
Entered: 1:12
